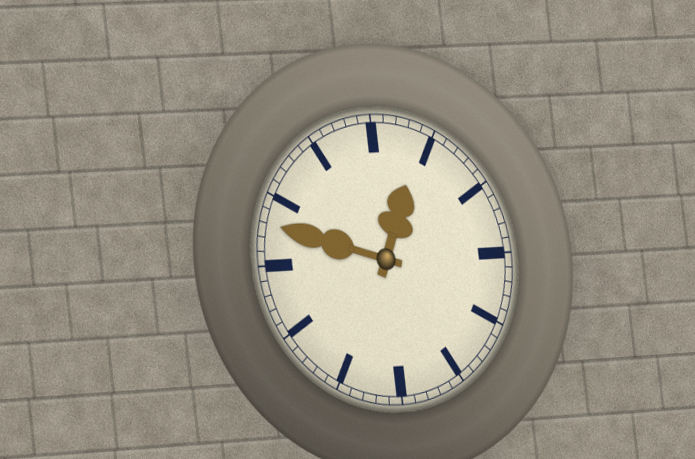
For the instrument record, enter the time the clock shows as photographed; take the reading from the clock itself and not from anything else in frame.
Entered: 12:48
